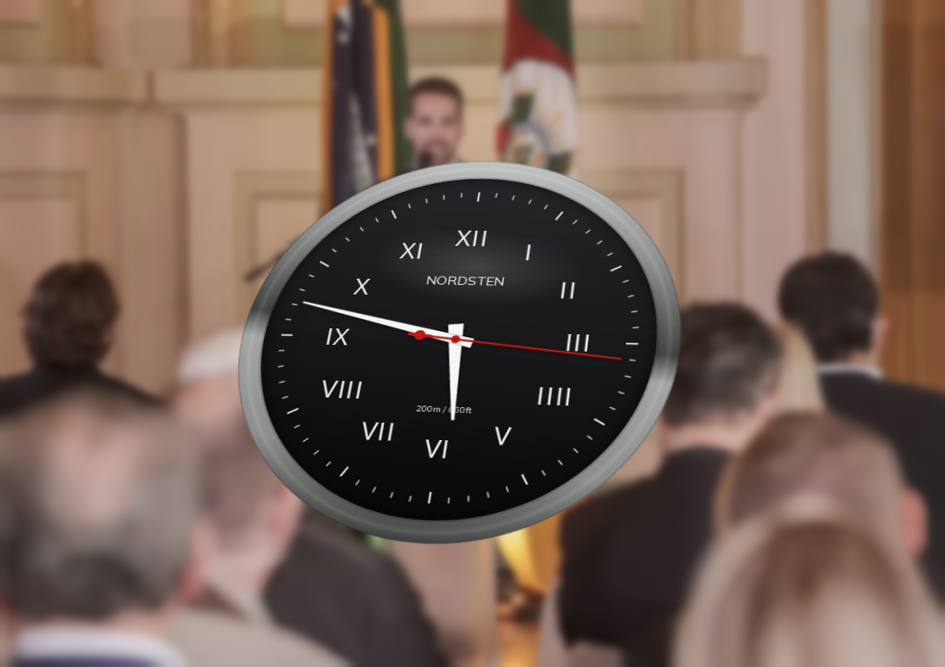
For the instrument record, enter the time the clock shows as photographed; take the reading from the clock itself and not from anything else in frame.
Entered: 5:47:16
